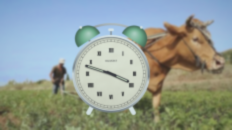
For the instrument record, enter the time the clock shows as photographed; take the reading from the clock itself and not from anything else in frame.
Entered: 3:48
